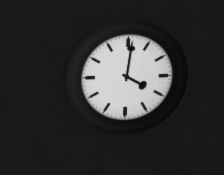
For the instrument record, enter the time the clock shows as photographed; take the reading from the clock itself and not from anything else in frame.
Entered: 4:01
